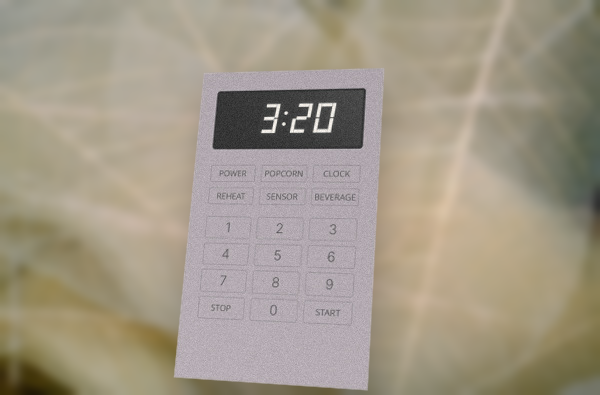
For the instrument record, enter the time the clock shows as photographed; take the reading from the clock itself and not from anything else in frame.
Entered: 3:20
